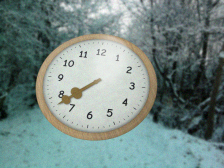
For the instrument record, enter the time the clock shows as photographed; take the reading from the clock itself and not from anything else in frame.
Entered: 7:38
